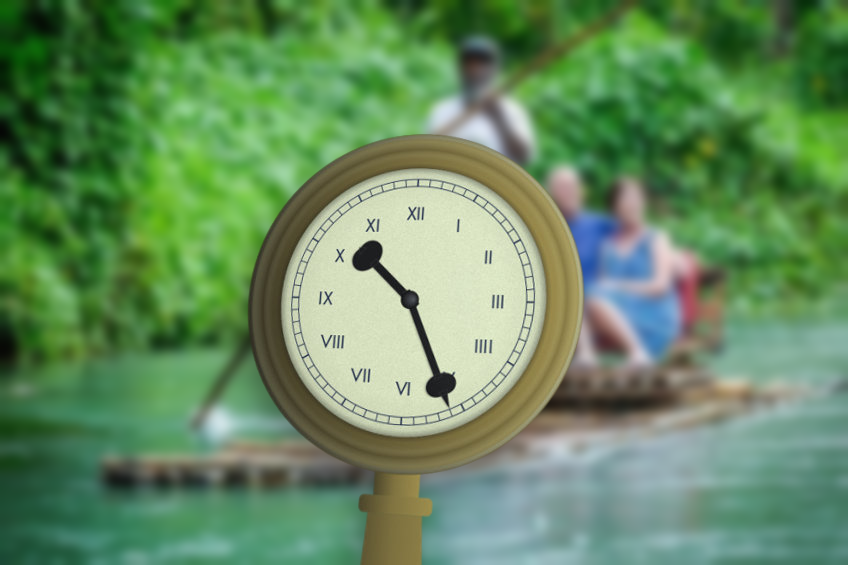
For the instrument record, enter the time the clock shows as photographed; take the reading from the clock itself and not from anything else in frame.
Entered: 10:26
